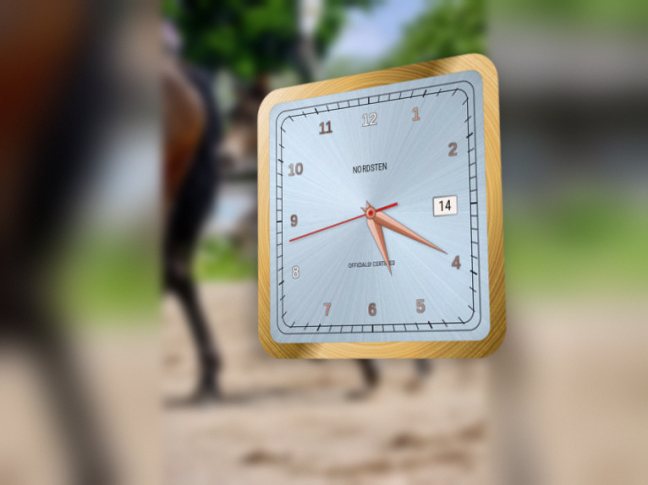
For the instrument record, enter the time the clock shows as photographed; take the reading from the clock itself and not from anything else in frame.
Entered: 5:19:43
